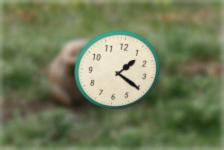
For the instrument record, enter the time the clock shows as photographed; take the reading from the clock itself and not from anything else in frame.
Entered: 1:20
